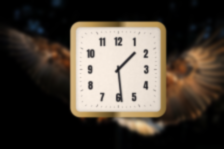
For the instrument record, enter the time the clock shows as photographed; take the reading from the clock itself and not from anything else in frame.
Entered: 1:29
